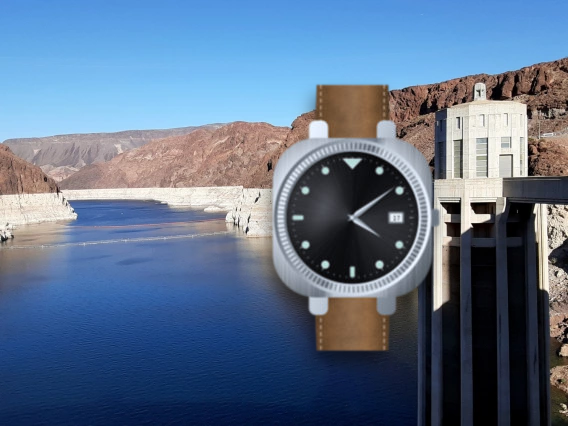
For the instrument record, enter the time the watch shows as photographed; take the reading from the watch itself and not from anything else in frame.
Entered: 4:09
